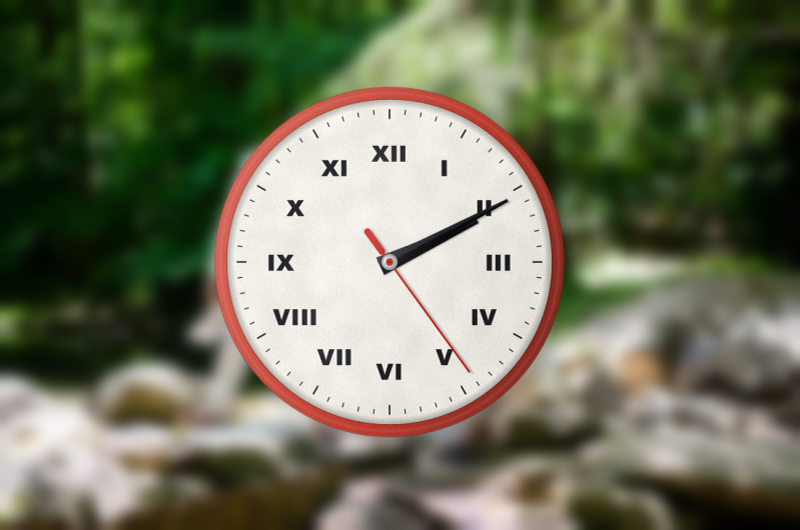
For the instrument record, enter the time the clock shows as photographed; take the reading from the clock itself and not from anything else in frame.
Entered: 2:10:24
